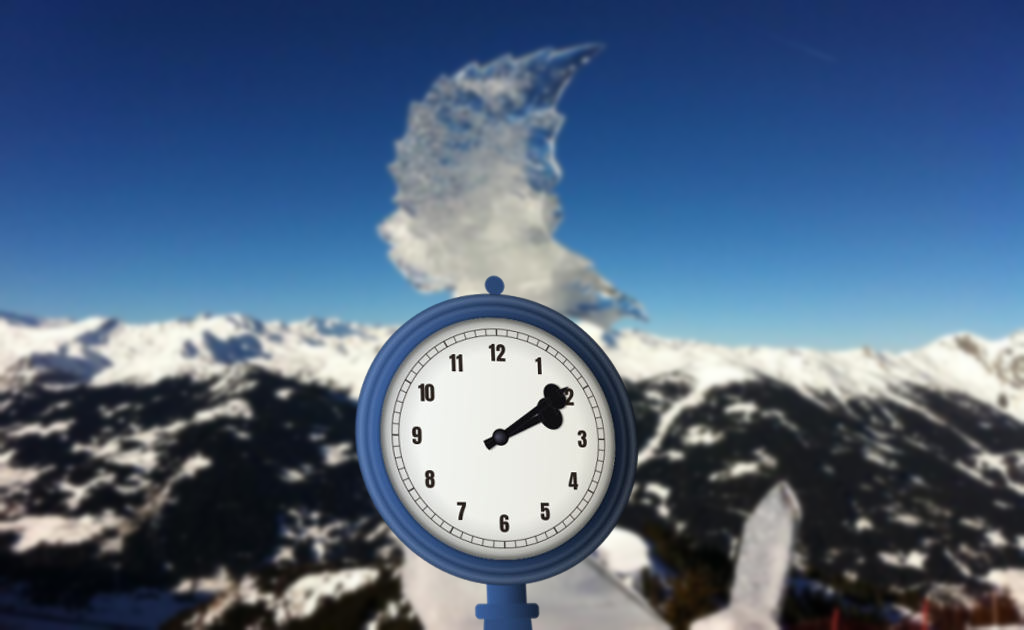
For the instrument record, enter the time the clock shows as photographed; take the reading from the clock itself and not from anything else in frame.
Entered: 2:09
